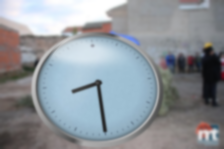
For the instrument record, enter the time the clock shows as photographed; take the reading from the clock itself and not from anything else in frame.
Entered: 8:30
